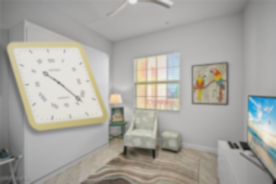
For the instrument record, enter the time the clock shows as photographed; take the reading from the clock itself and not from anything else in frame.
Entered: 10:23
